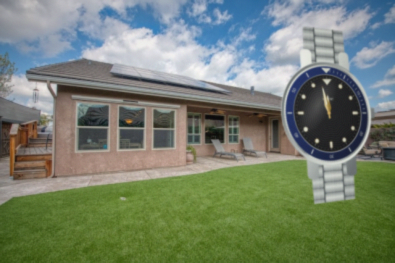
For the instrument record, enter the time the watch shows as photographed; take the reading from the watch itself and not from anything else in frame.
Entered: 11:58
